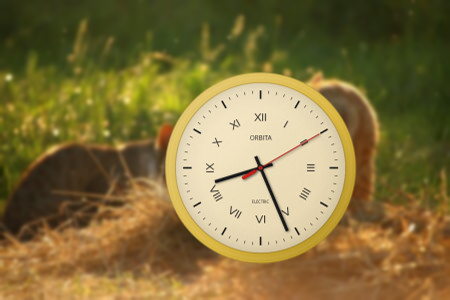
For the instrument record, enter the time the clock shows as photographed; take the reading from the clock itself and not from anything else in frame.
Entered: 8:26:10
